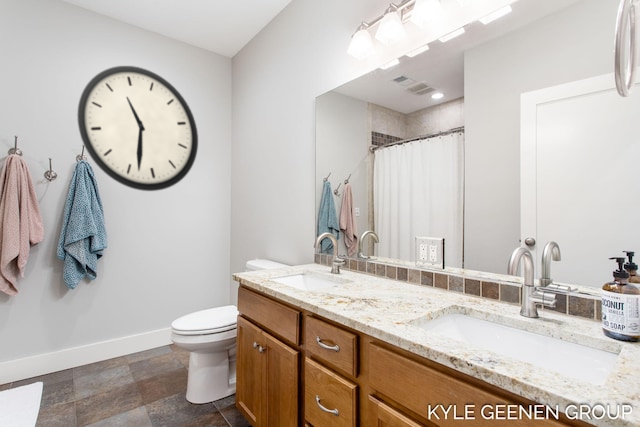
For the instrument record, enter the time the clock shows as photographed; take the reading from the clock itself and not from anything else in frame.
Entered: 11:33
